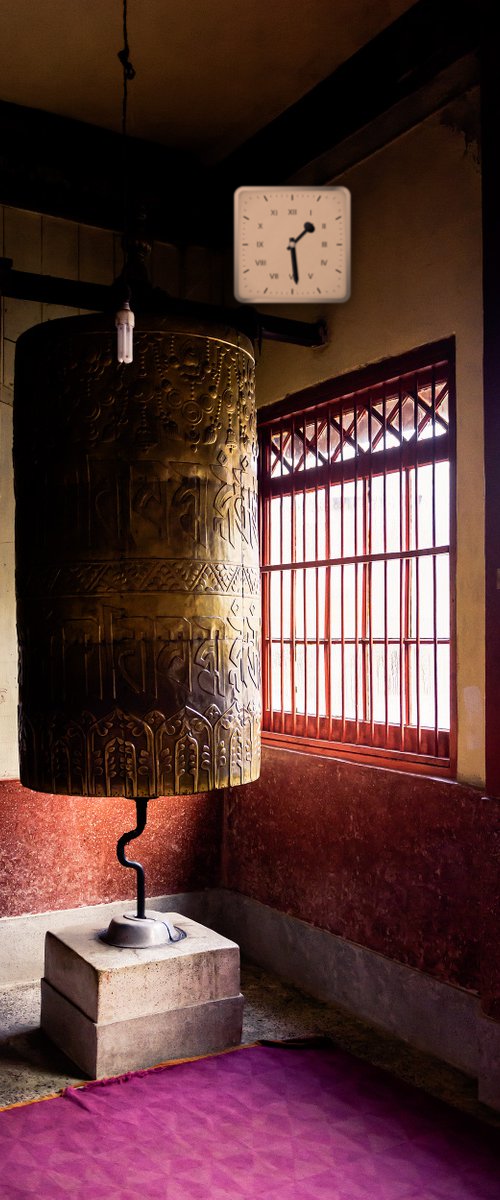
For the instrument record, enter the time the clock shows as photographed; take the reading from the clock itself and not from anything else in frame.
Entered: 1:29
